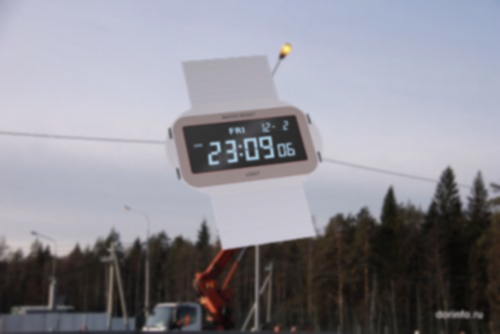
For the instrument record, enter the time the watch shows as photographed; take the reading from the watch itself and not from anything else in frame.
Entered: 23:09:06
